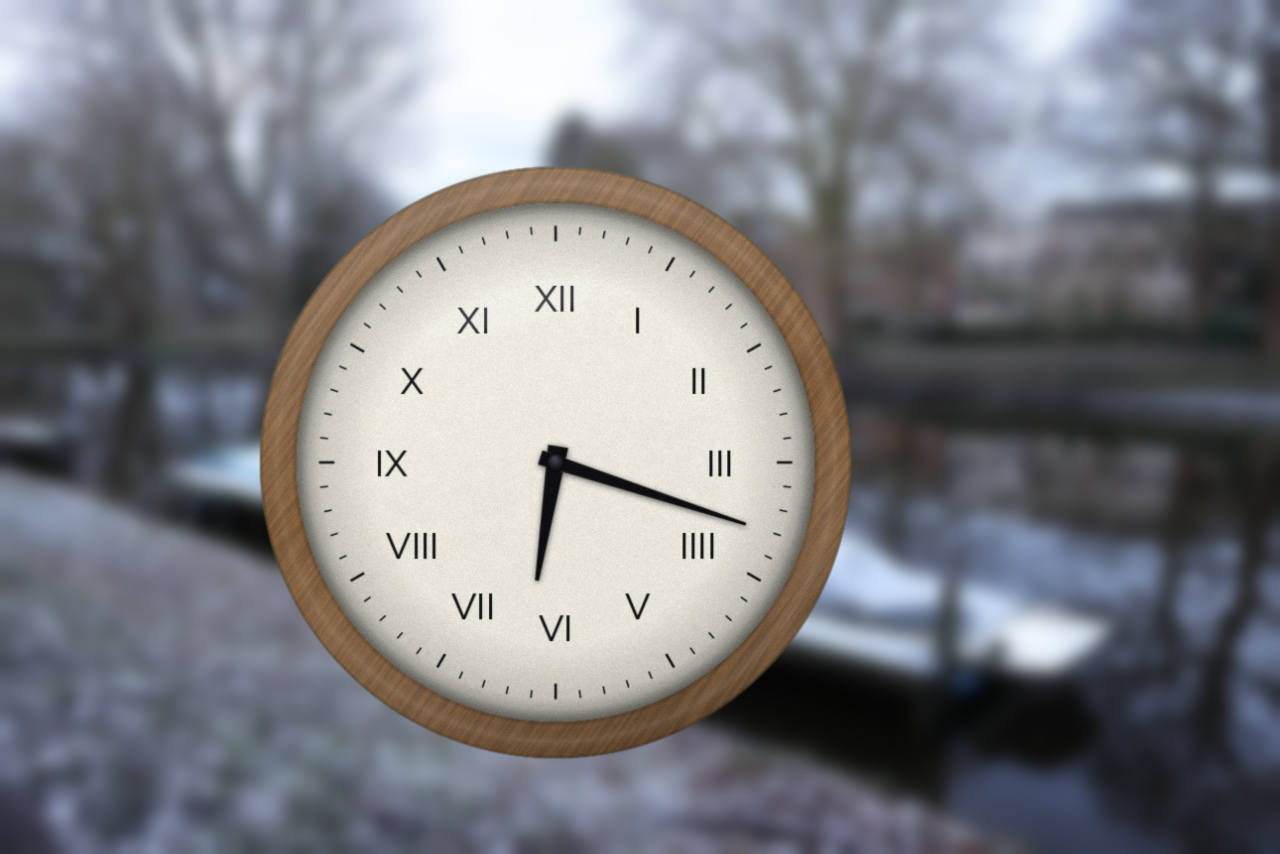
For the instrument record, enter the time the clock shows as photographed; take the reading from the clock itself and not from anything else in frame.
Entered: 6:18
